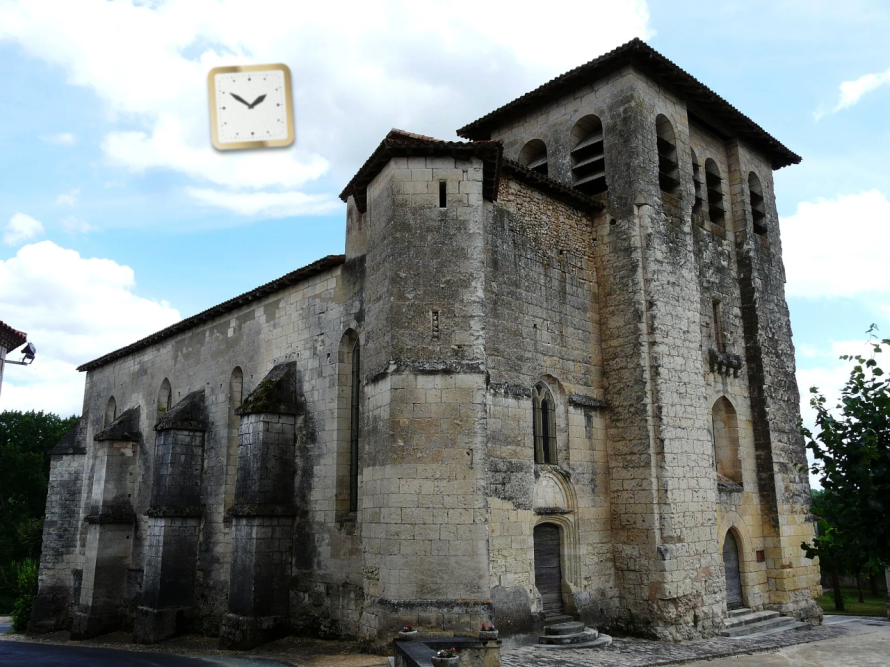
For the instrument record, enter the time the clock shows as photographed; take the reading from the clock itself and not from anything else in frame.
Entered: 1:51
